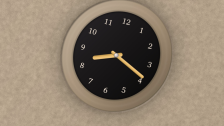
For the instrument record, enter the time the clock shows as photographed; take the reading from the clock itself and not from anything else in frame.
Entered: 8:19
